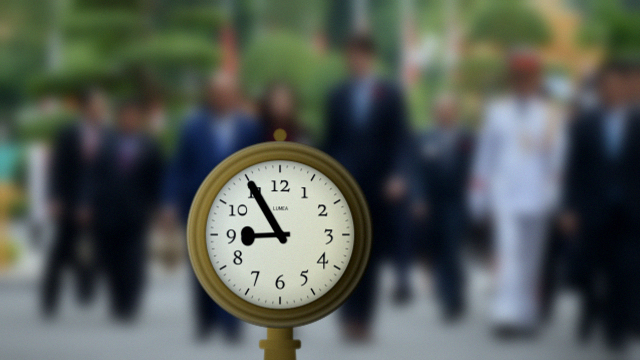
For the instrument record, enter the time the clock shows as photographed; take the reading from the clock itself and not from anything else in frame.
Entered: 8:55
